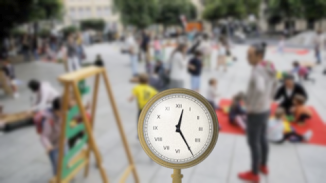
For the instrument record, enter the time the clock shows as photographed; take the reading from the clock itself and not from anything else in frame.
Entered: 12:25
